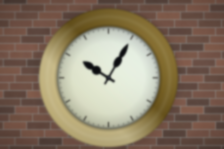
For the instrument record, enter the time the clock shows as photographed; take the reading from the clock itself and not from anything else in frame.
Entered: 10:05
